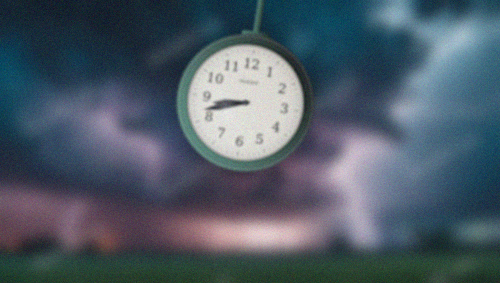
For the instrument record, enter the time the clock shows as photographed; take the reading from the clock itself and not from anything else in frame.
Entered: 8:42
